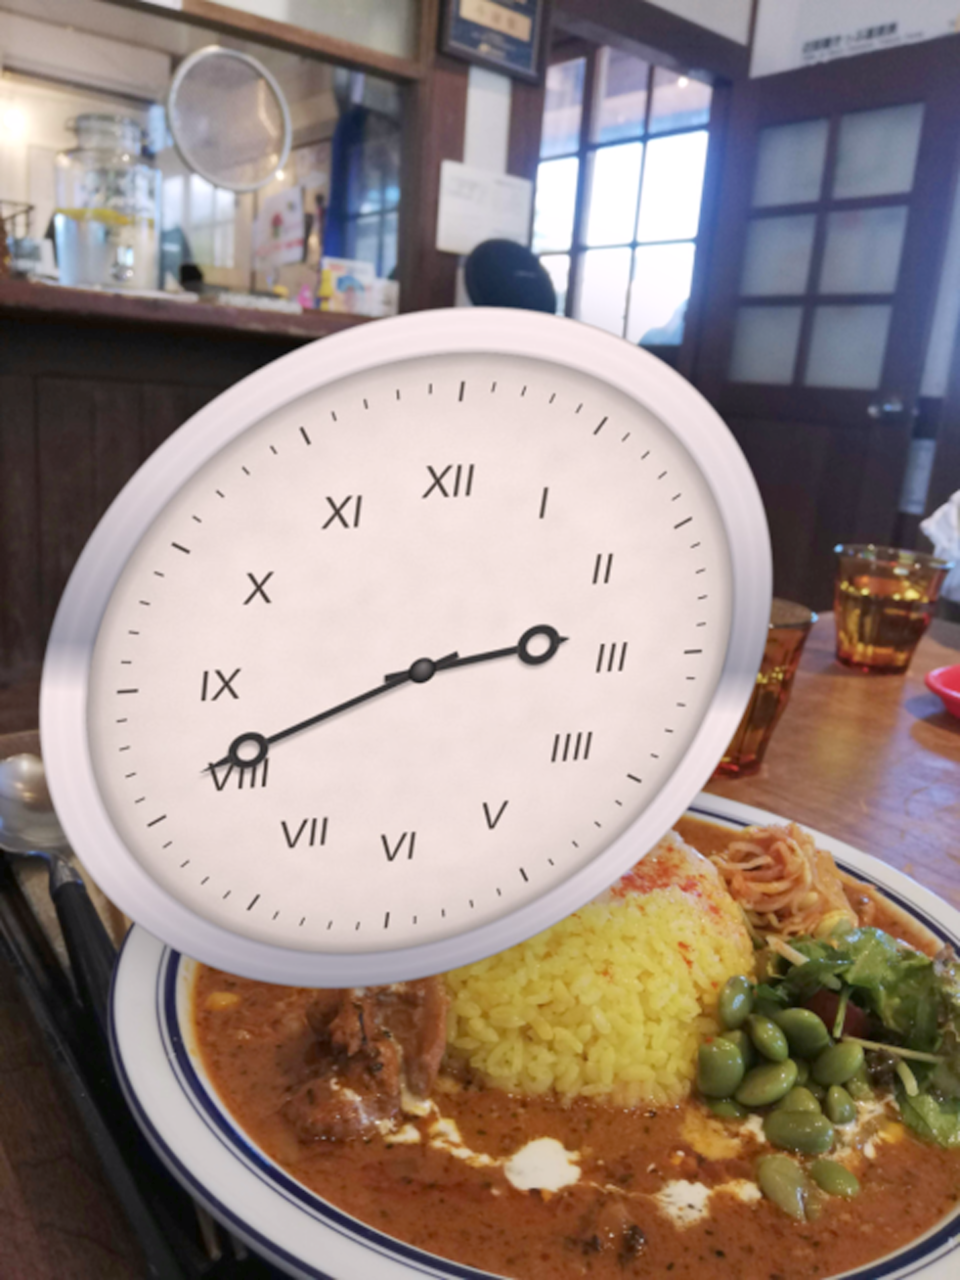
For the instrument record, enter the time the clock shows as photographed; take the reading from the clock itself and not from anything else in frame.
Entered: 2:41
